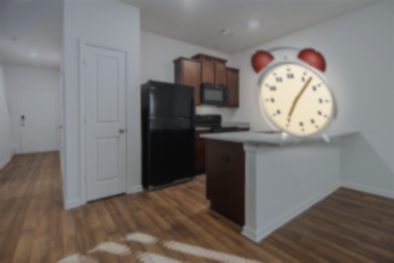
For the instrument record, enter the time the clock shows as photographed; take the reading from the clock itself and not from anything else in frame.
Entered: 7:07
